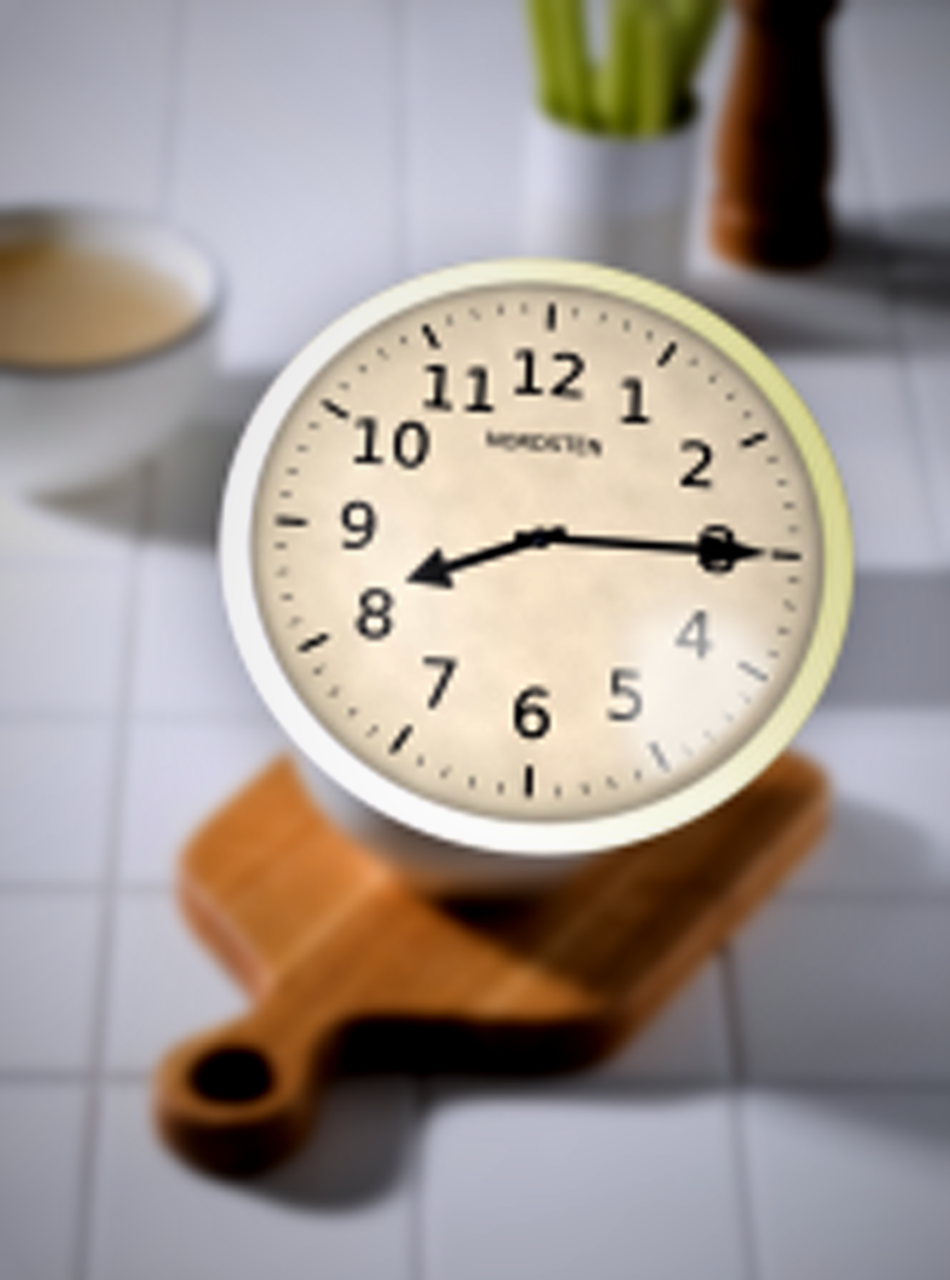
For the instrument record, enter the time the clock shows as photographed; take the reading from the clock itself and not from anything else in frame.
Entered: 8:15
